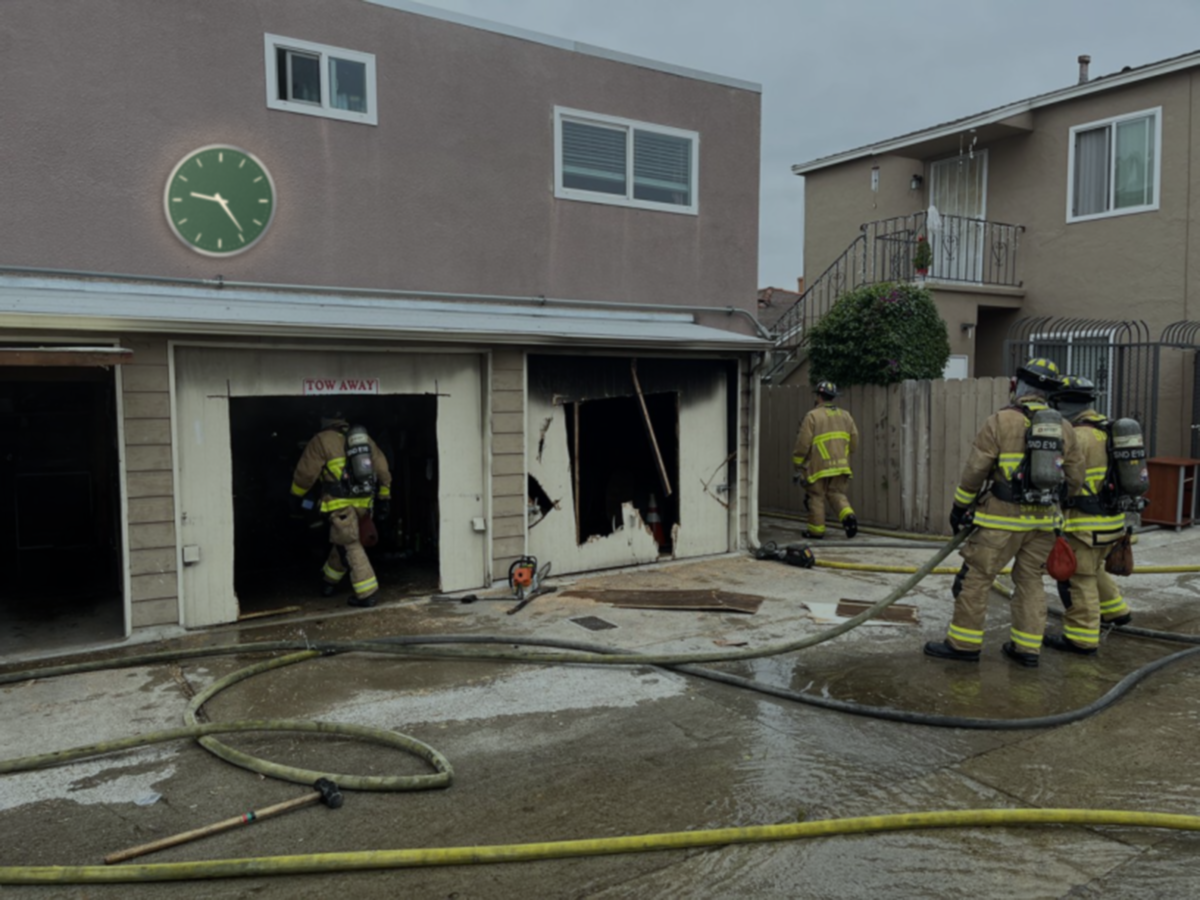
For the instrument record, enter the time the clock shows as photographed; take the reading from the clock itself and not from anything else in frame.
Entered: 9:24
